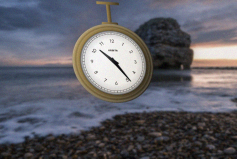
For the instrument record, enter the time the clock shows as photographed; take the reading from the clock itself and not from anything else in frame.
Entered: 10:24
